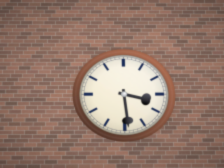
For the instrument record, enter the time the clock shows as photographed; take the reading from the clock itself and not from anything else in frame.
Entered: 3:29
